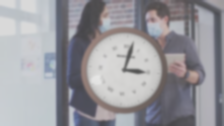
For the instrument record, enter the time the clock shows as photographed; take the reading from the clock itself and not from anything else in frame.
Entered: 3:02
